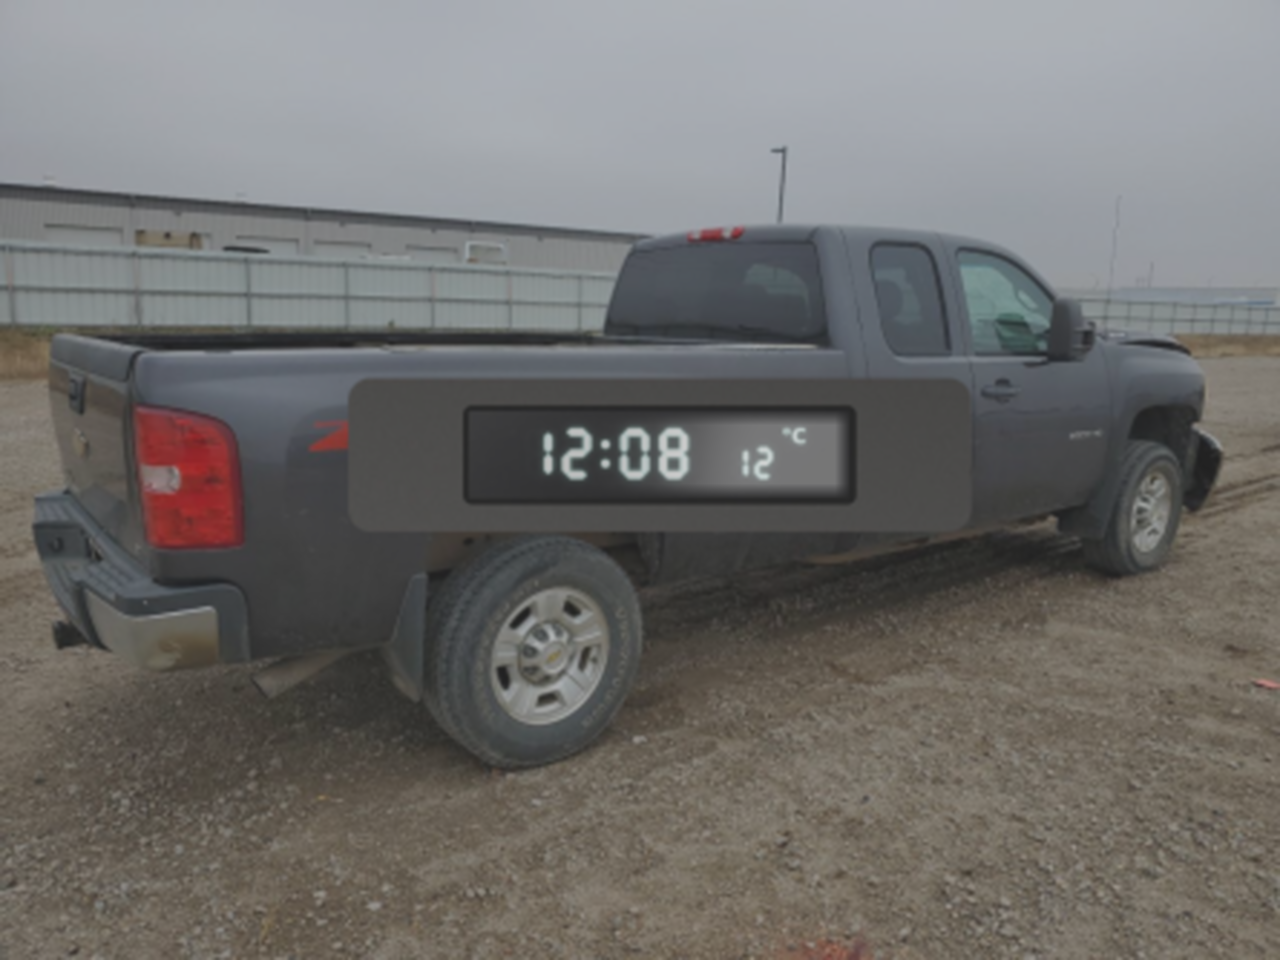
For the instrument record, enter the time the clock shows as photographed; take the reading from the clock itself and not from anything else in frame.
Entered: 12:08
